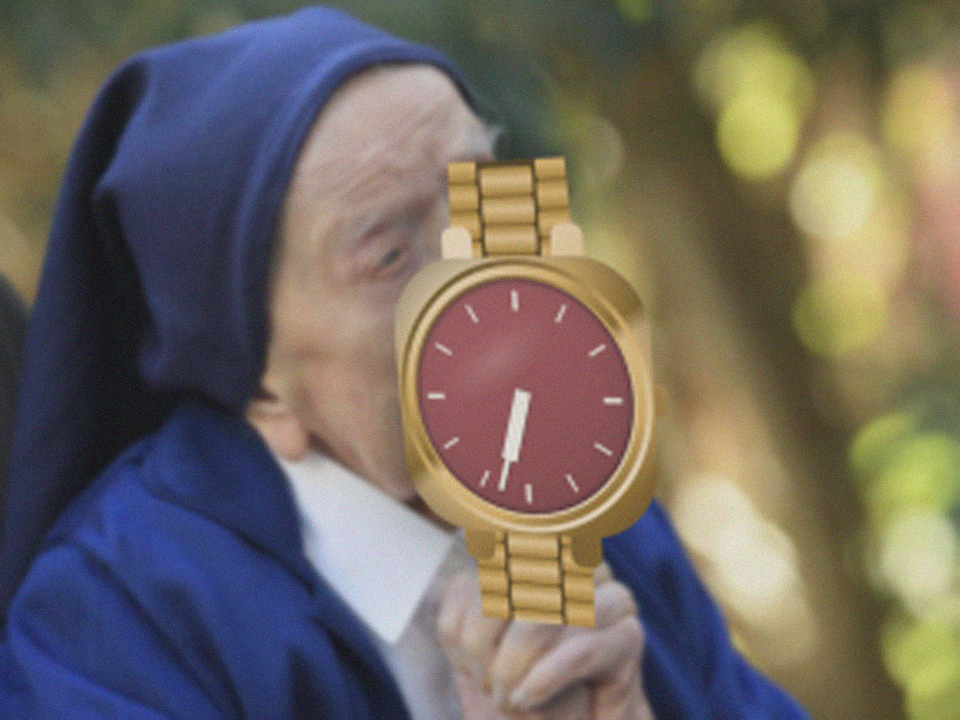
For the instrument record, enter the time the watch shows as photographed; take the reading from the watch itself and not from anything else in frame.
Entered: 6:33
